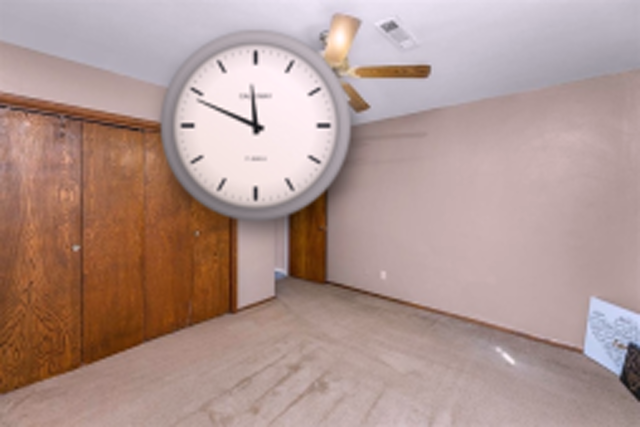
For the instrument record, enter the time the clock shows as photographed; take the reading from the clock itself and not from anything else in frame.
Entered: 11:49
